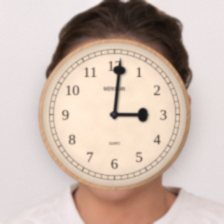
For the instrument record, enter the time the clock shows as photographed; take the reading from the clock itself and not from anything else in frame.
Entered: 3:01
